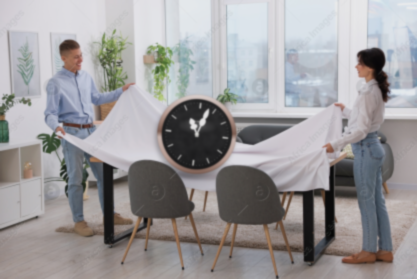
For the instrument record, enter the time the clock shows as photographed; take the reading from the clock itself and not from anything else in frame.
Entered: 11:03
